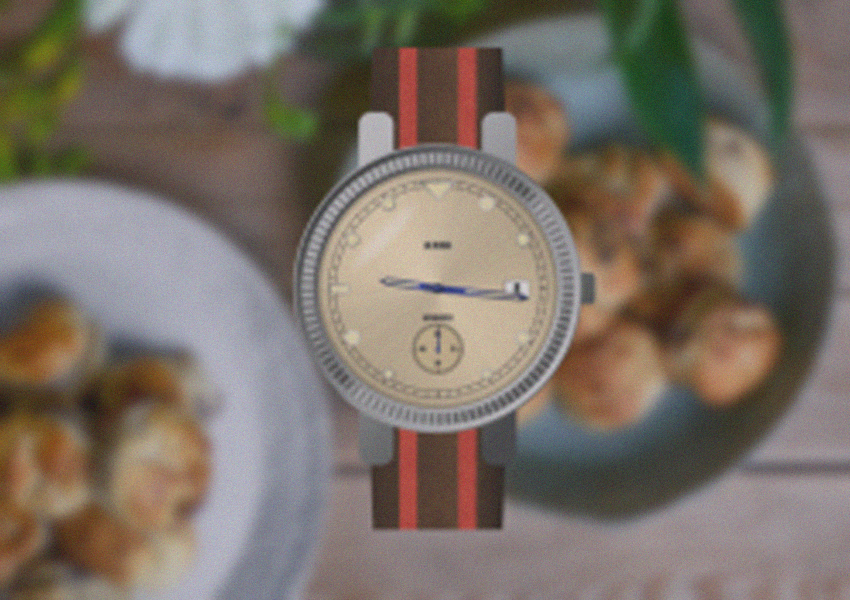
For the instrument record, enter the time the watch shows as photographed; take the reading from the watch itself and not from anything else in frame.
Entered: 9:16
